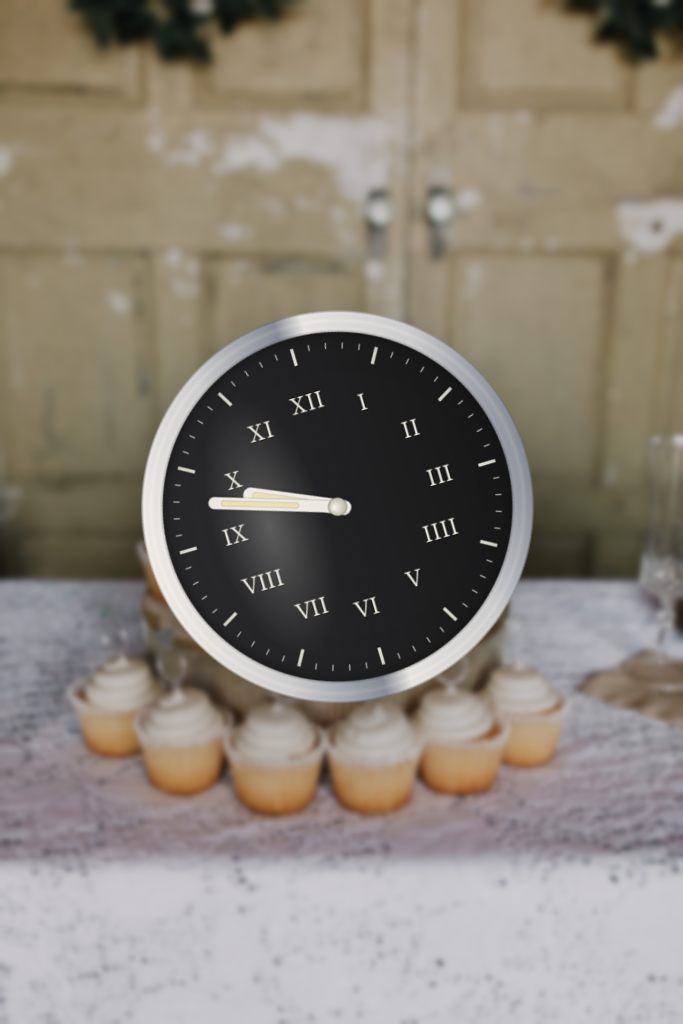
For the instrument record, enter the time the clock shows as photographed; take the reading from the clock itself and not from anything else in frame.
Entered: 9:48
